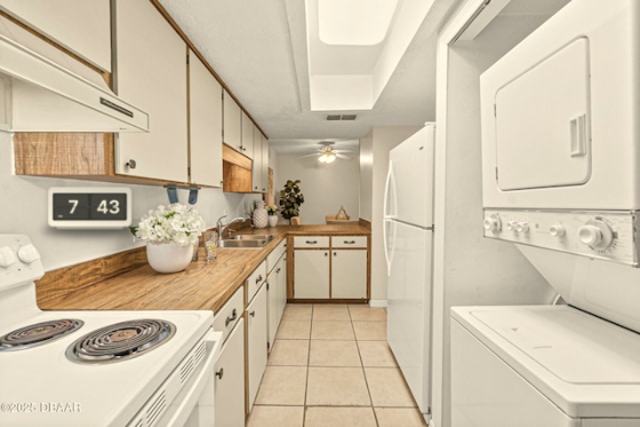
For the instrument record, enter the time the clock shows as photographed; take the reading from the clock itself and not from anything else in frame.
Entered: 7:43
